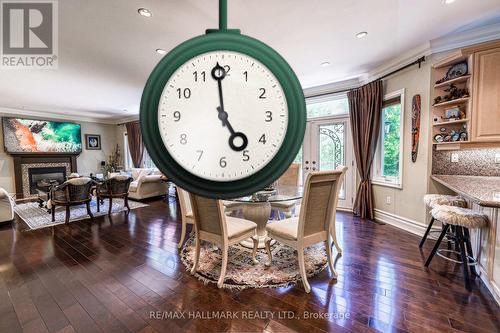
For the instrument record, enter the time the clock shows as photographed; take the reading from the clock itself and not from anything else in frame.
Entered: 4:59
